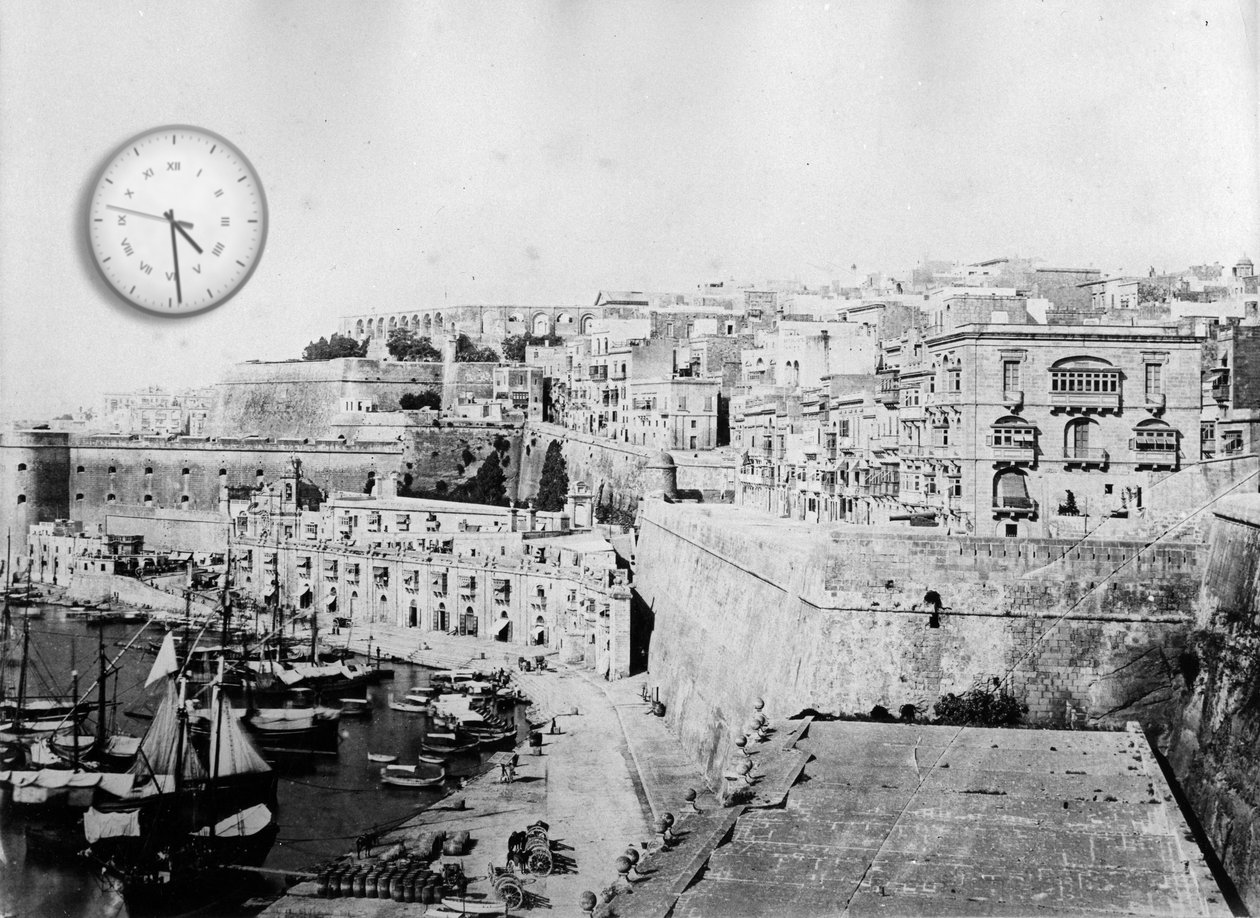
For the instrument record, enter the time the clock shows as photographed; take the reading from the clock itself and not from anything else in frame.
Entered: 4:28:47
